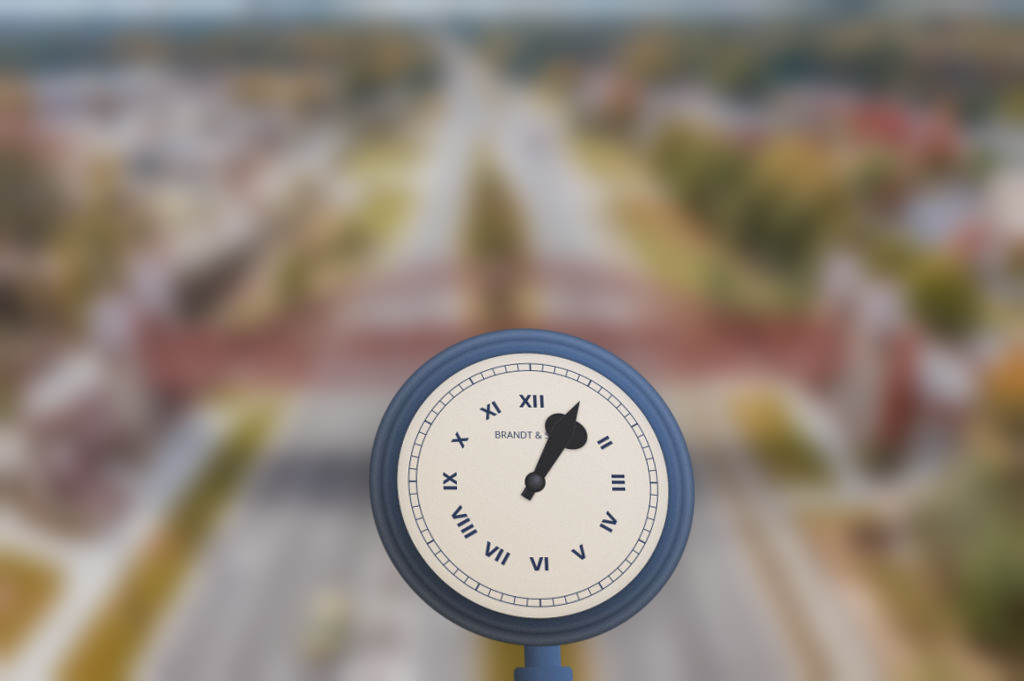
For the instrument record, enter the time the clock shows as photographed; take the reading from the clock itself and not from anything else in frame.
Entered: 1:05
